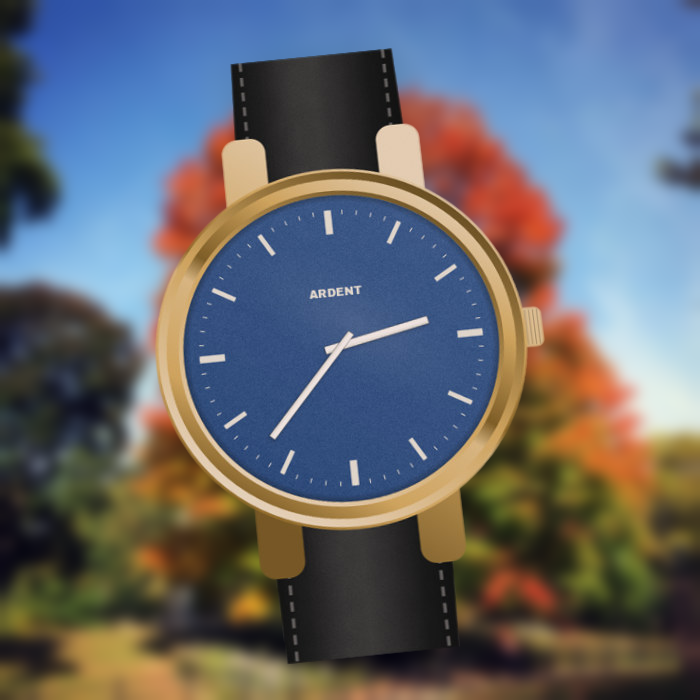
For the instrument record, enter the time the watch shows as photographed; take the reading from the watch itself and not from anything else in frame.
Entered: 2:37
